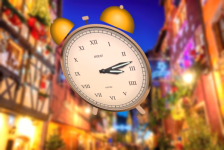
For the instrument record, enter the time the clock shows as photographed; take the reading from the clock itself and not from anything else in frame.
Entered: 3:13
